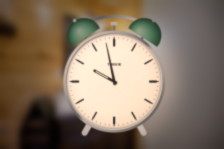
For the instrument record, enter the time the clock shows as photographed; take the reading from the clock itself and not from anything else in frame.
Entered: 9:58
